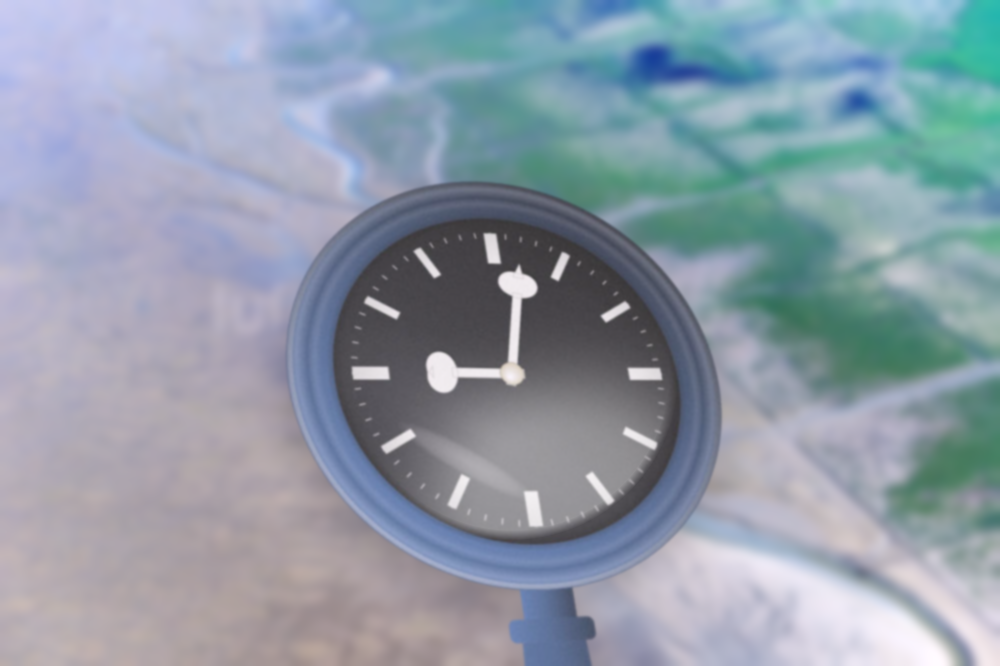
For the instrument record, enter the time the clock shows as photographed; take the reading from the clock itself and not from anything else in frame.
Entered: 9:02
